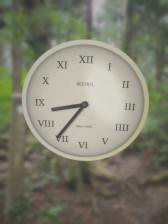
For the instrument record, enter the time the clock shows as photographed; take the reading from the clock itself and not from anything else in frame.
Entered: 8:36
